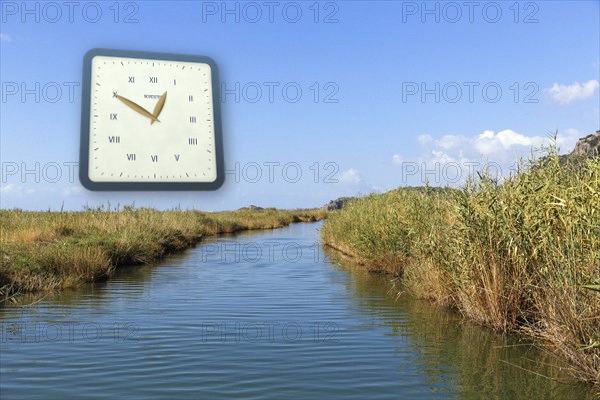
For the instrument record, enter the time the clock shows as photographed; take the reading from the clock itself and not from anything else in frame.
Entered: 12:50
